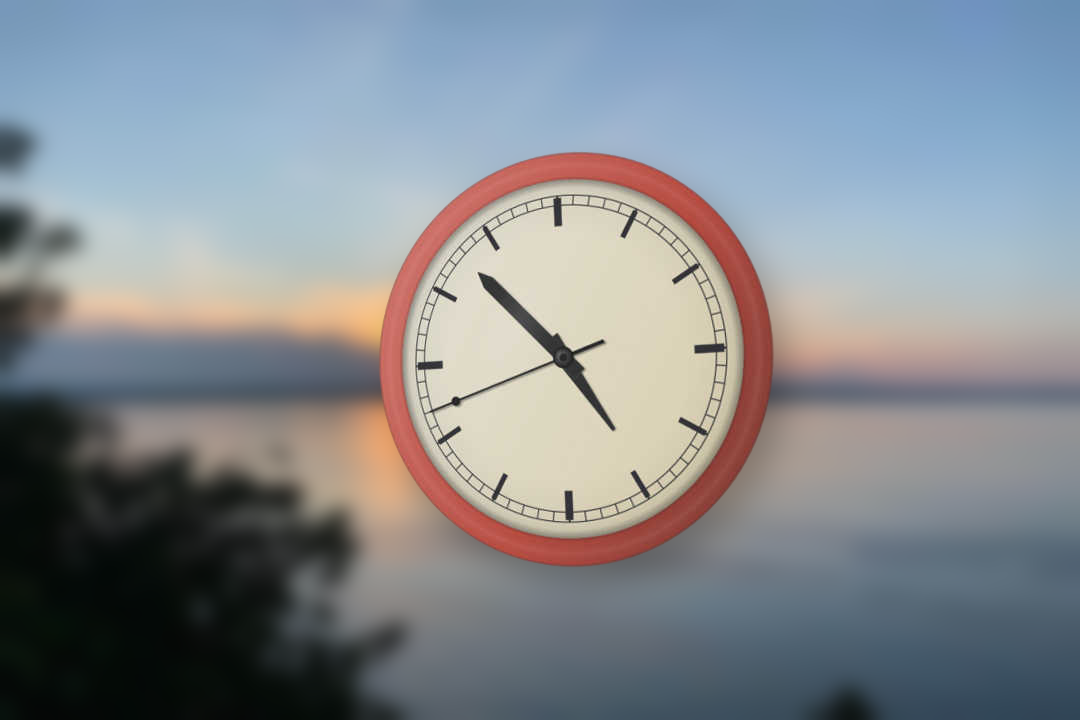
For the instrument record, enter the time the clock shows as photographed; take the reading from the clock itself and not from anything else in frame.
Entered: 4:52:42
